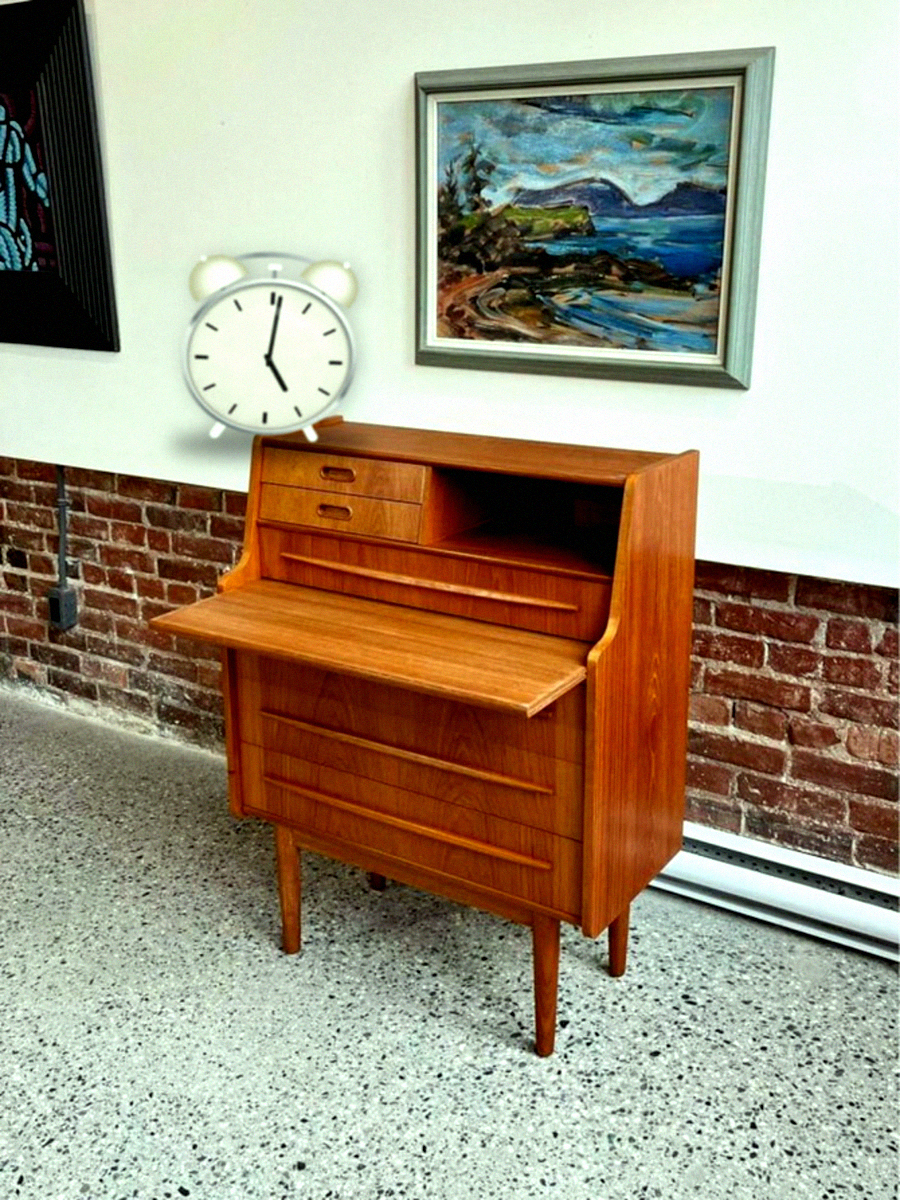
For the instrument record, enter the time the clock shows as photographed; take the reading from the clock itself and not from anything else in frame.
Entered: 5:01
